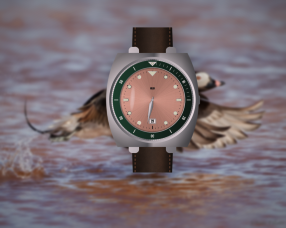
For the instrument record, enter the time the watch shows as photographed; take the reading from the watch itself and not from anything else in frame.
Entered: 6:32
